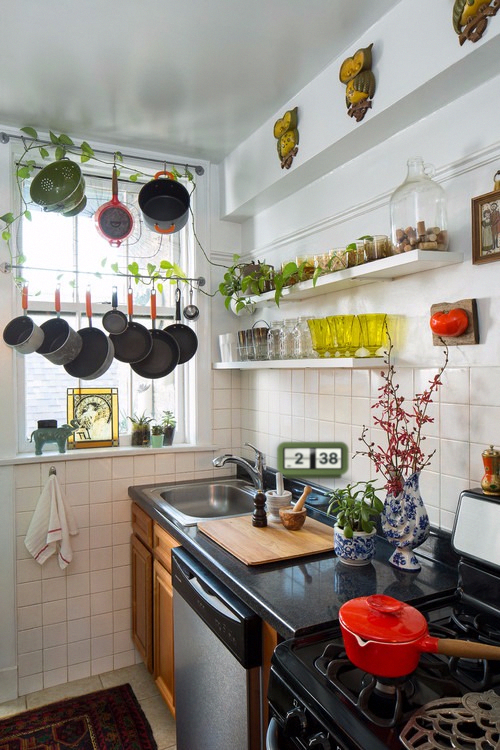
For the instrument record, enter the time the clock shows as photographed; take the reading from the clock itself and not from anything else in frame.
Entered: 2:38
